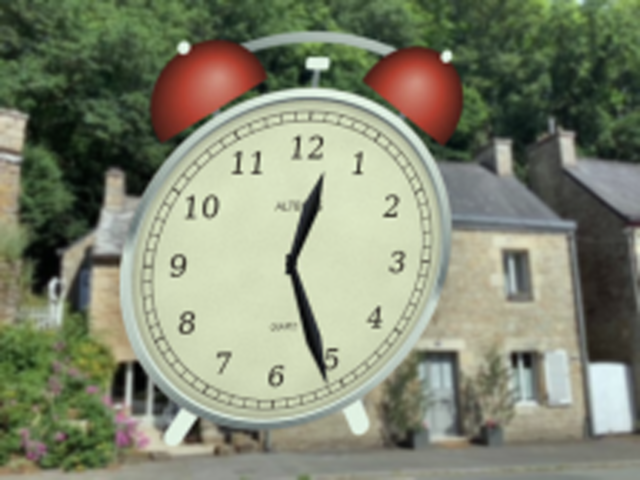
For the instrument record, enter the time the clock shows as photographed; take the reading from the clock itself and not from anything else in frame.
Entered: 12:26
